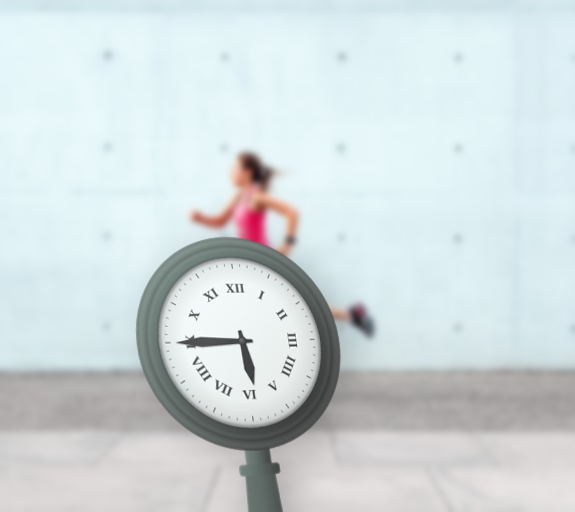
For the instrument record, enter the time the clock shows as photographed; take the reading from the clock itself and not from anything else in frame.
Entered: 5:45
